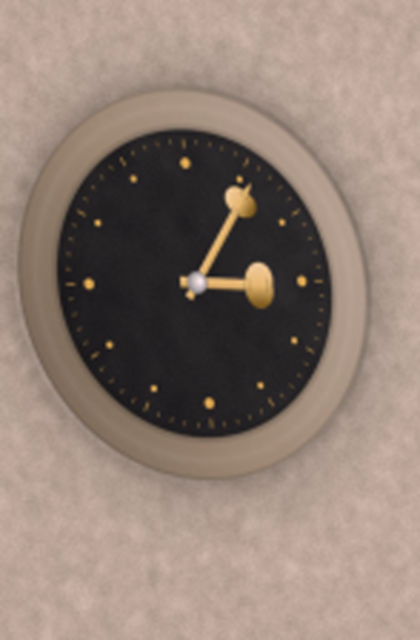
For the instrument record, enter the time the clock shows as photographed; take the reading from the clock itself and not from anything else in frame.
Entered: 3:06
